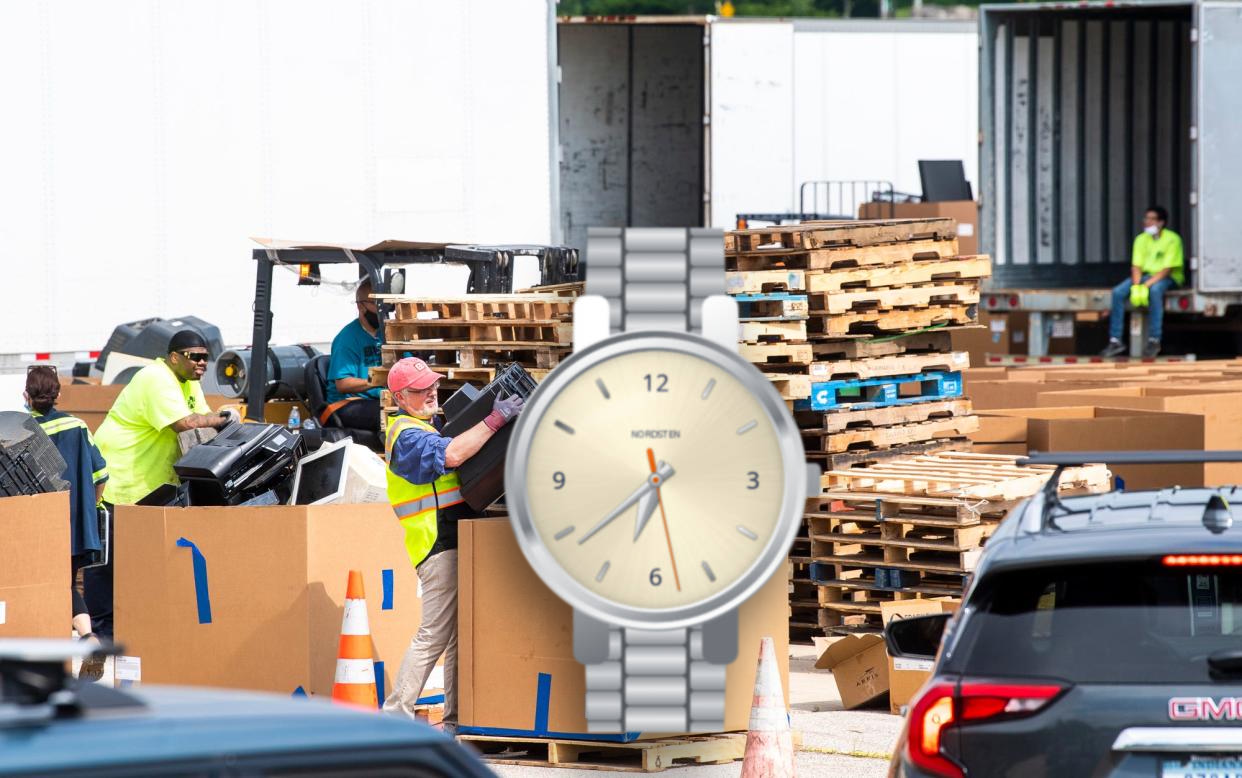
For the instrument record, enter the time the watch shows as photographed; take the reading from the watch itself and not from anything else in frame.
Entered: 6:38:28
